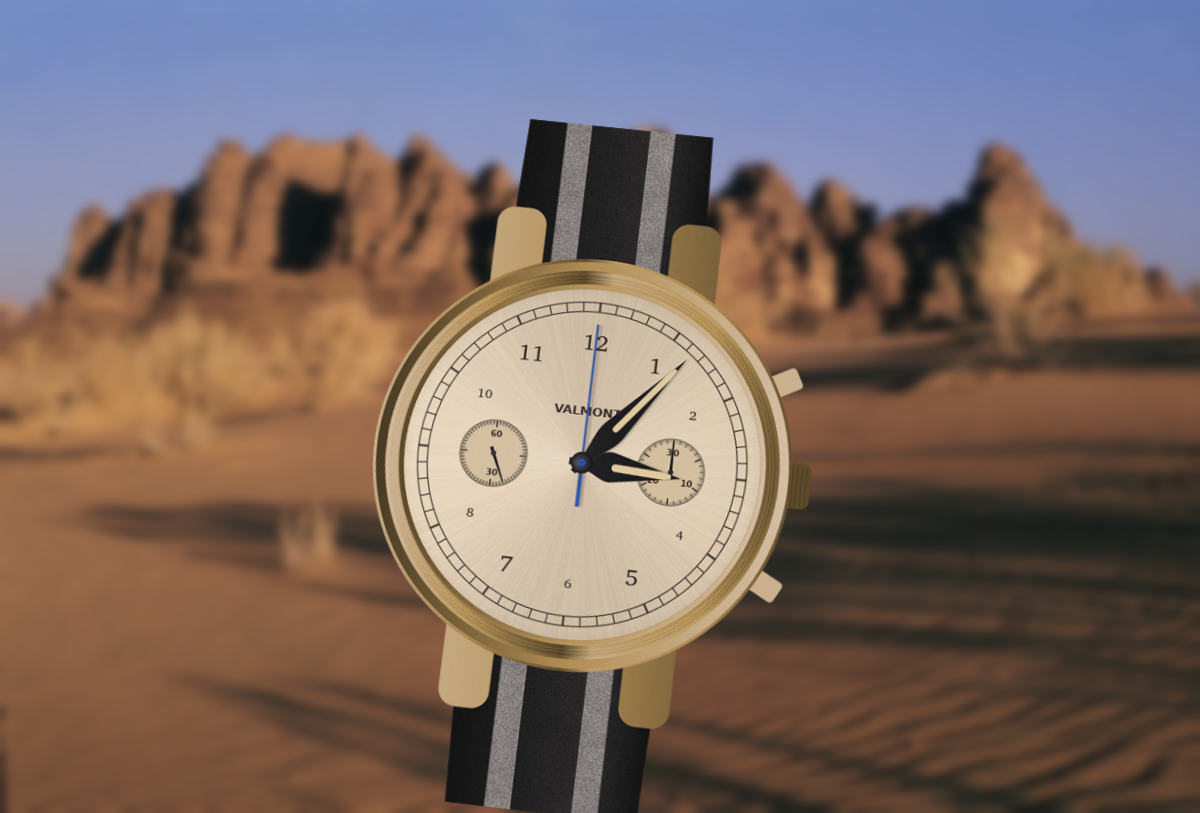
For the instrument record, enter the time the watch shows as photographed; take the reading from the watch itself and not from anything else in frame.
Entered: 3:06:26
